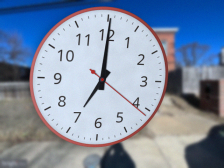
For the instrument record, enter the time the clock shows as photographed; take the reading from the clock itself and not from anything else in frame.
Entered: 7:00:21
